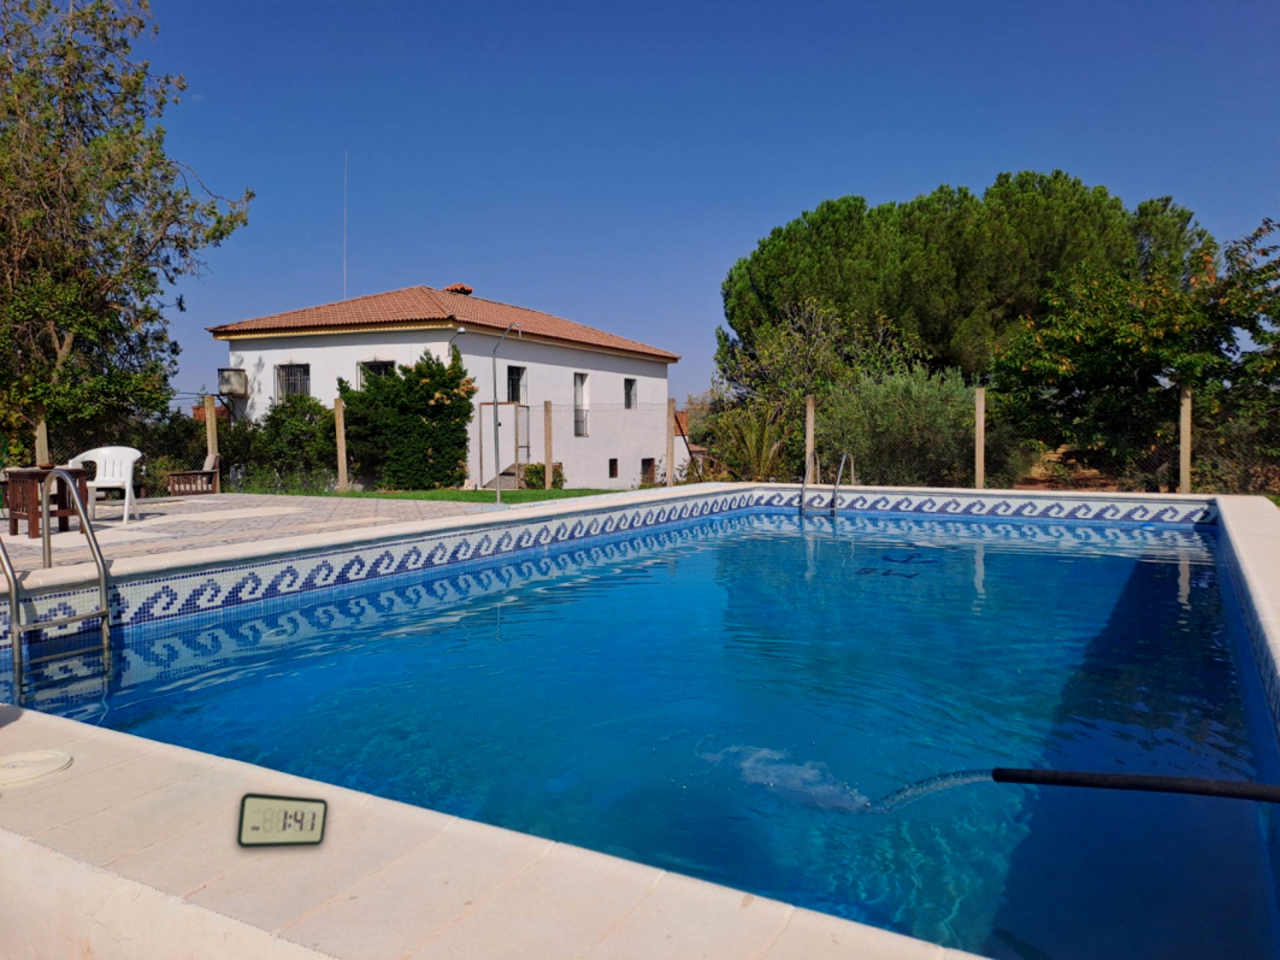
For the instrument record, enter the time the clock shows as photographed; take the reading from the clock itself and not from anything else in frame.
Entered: 1:41
